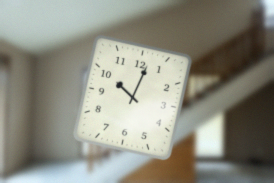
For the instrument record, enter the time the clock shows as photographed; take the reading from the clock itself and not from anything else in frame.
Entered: 10:02
